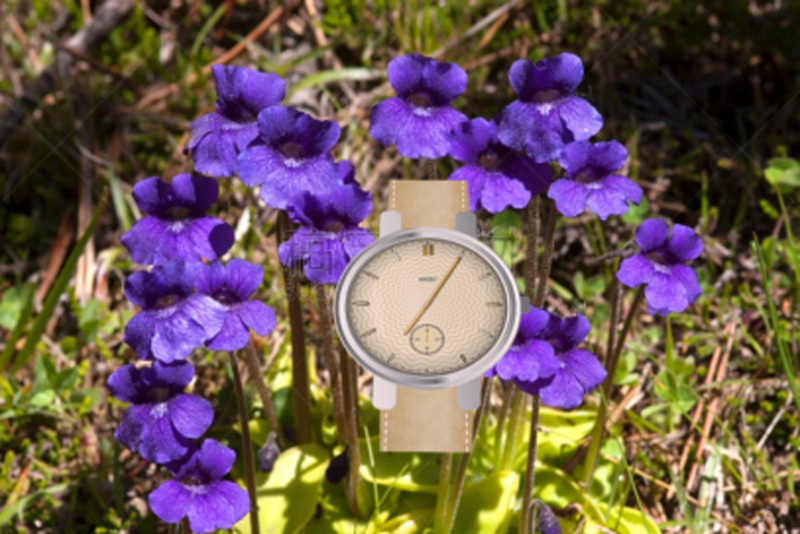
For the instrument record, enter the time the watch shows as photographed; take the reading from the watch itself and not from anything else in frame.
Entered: 7:05
